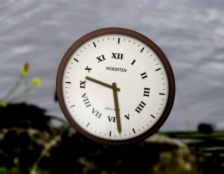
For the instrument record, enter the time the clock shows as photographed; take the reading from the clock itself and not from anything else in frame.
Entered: 9:28
